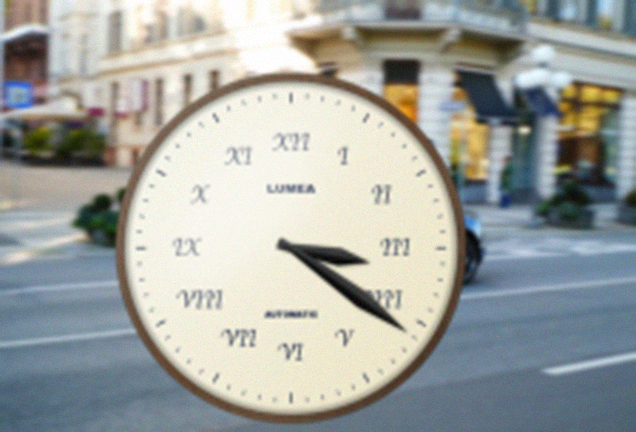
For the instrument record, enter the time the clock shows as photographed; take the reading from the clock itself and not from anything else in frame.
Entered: 3:21
